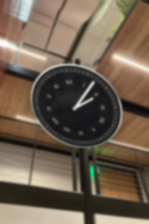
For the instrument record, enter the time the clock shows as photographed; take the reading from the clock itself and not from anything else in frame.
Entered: 2:07
